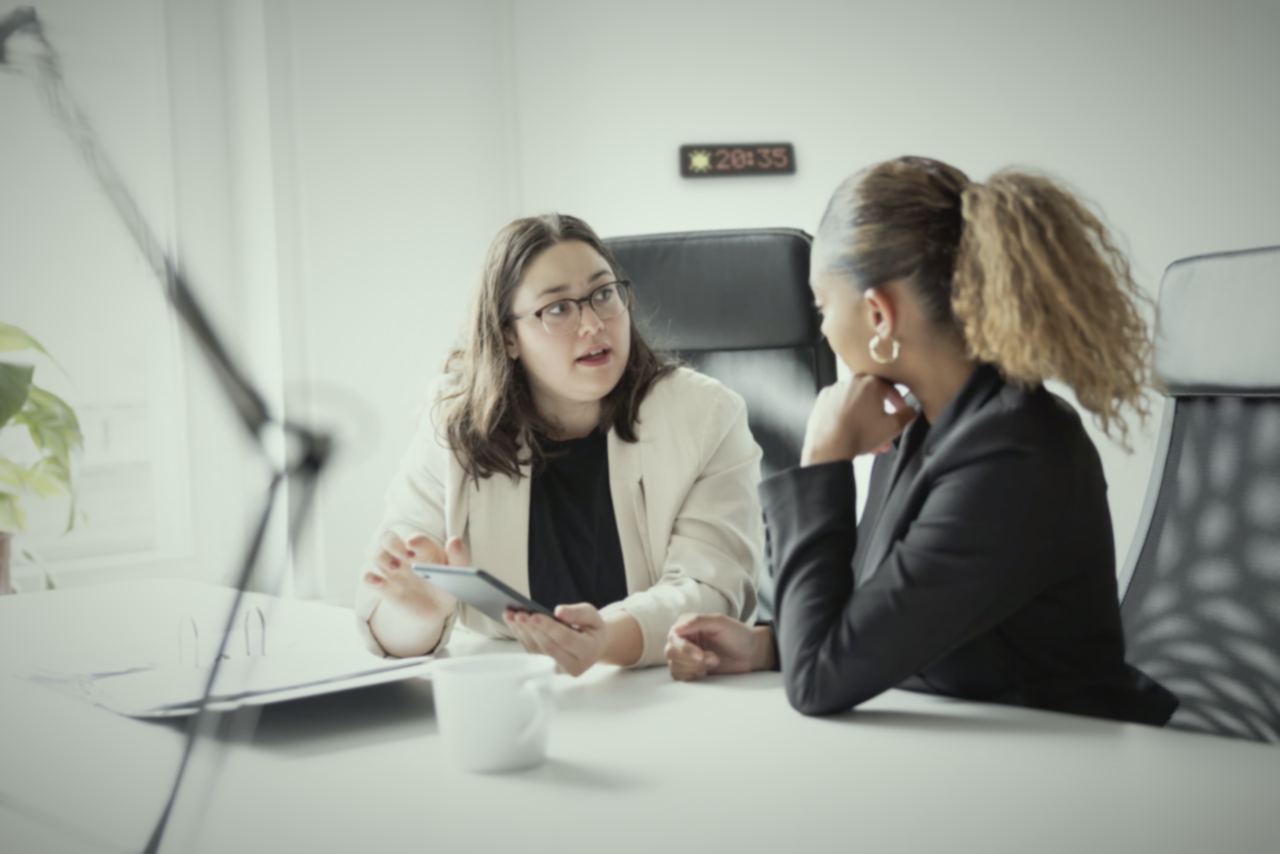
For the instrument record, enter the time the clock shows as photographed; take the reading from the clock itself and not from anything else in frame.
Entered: 20:35
